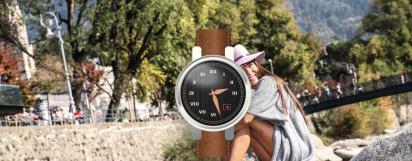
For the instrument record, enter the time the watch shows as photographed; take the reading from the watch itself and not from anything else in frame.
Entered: 2:27
